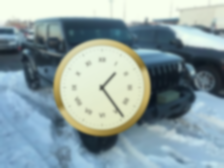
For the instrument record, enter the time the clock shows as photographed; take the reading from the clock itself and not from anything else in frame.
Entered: 1:24
